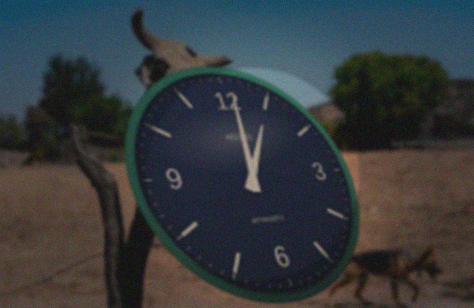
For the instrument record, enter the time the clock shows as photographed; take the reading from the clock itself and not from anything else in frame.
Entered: 1:01
